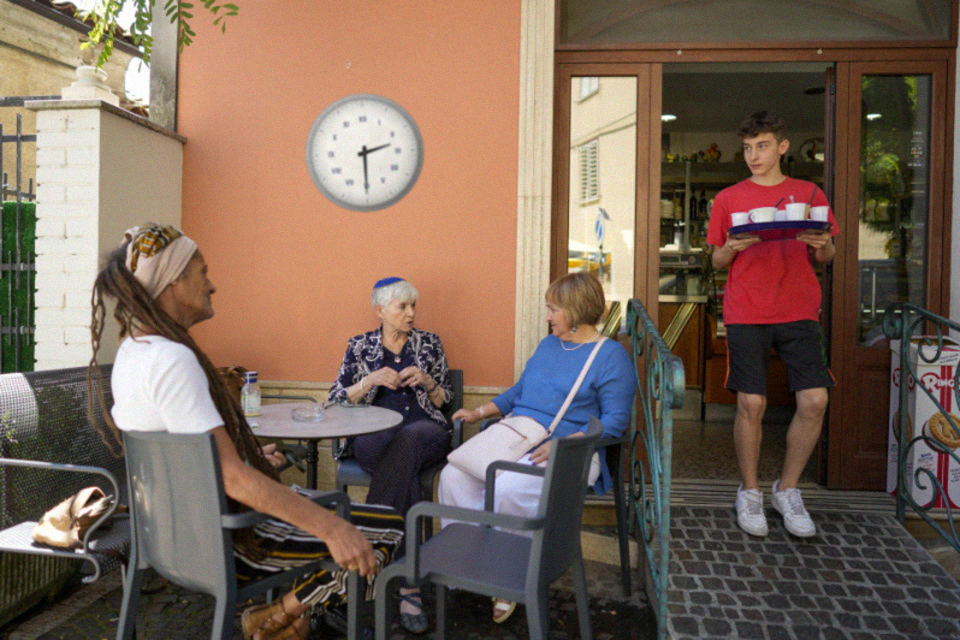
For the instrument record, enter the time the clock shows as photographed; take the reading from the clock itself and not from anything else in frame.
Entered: 2:30
